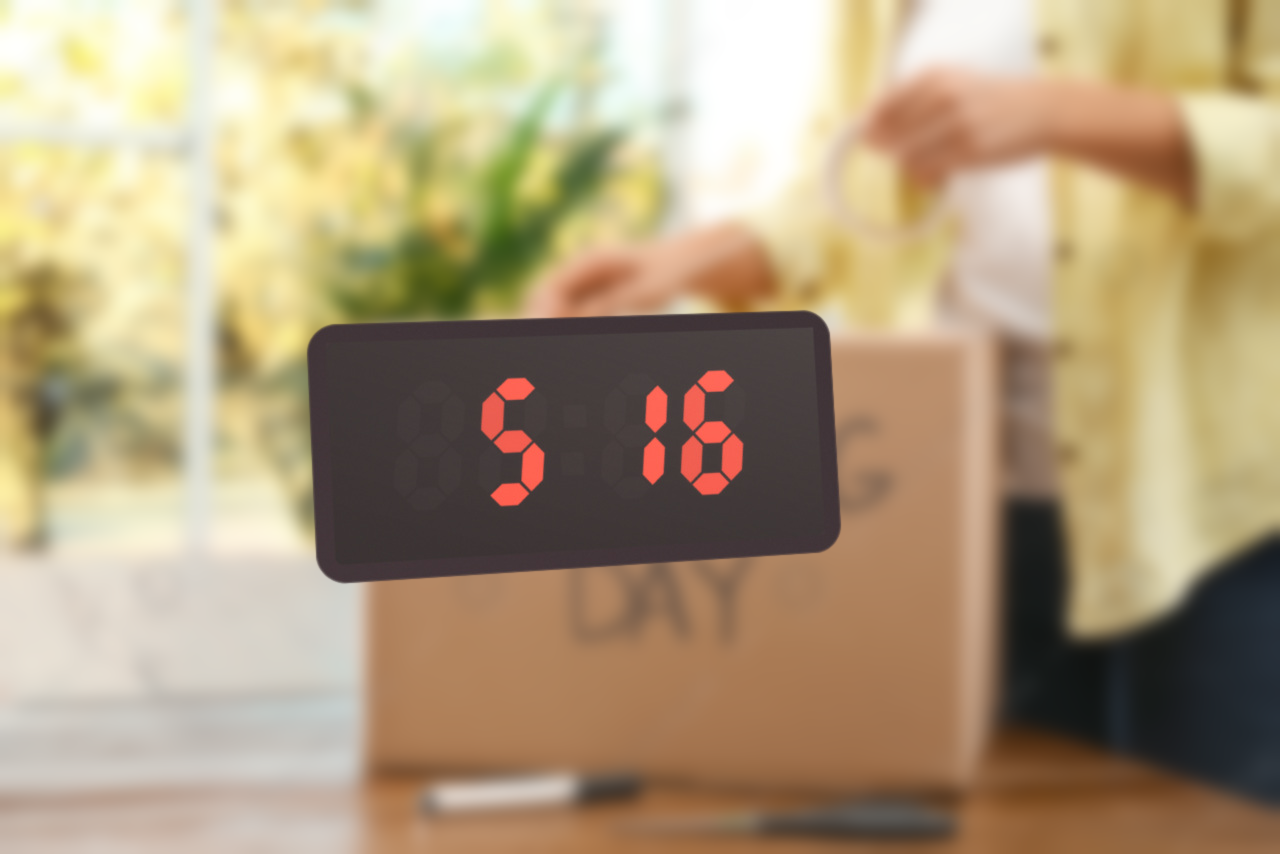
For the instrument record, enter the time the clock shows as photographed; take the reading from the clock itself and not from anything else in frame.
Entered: 5:16
